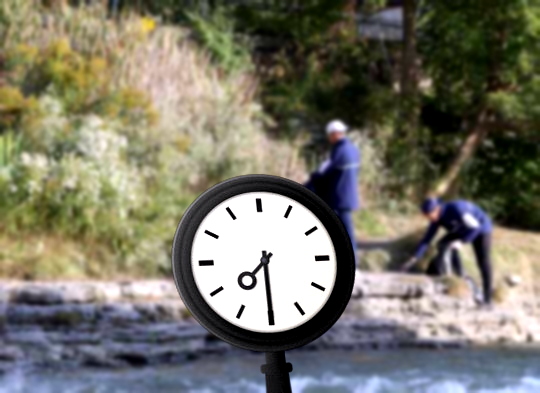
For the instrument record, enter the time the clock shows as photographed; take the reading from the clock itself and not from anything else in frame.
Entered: 7:30
